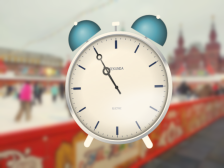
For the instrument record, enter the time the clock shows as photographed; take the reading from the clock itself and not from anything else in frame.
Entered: 10:55
